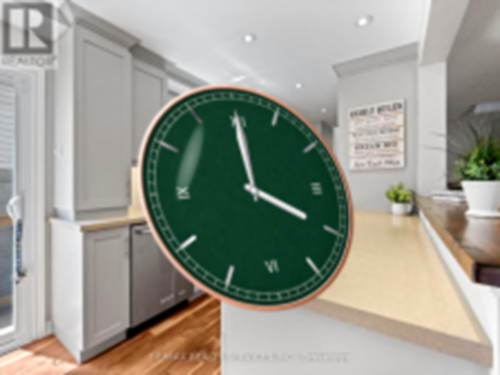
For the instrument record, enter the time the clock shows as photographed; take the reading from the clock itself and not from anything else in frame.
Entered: 4:00
